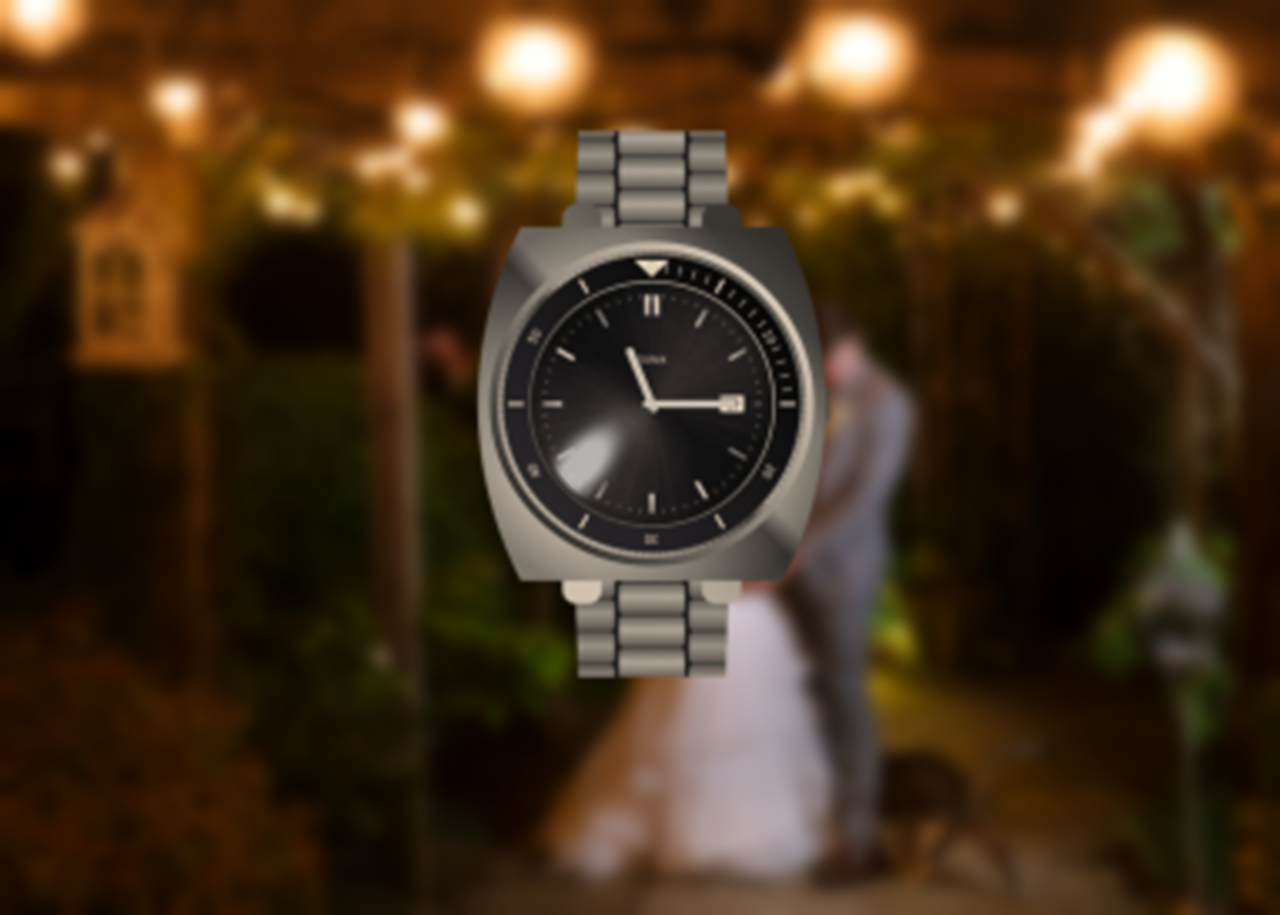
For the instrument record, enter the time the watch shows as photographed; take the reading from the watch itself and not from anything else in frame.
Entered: 11:15
